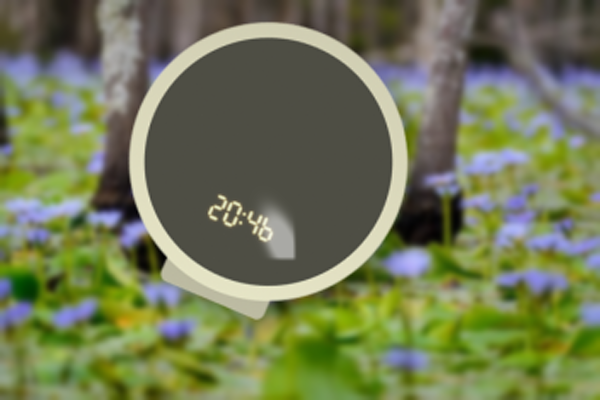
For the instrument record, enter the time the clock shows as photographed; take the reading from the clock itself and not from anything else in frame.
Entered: 20:46
